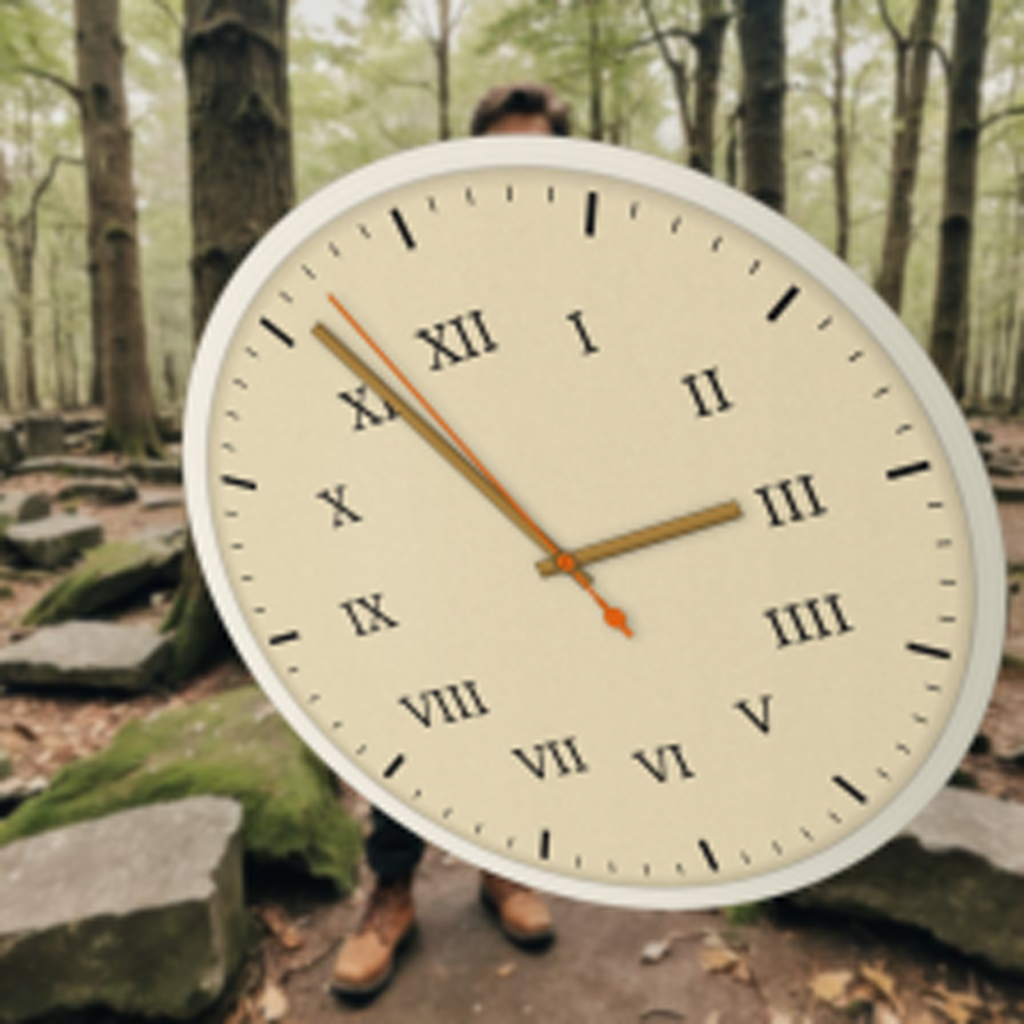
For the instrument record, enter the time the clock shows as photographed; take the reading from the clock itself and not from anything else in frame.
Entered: 2:55:57
